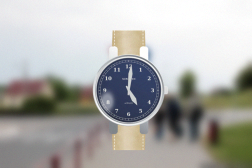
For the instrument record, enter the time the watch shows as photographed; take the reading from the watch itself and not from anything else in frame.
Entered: 5:01
